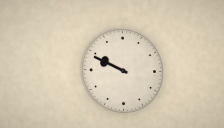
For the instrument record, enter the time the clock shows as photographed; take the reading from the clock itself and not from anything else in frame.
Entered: 9:49
